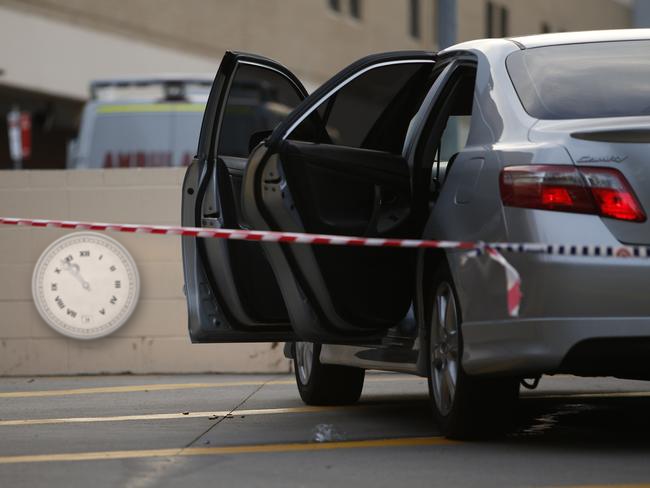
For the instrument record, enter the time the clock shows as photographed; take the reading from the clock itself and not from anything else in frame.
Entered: 10:53
